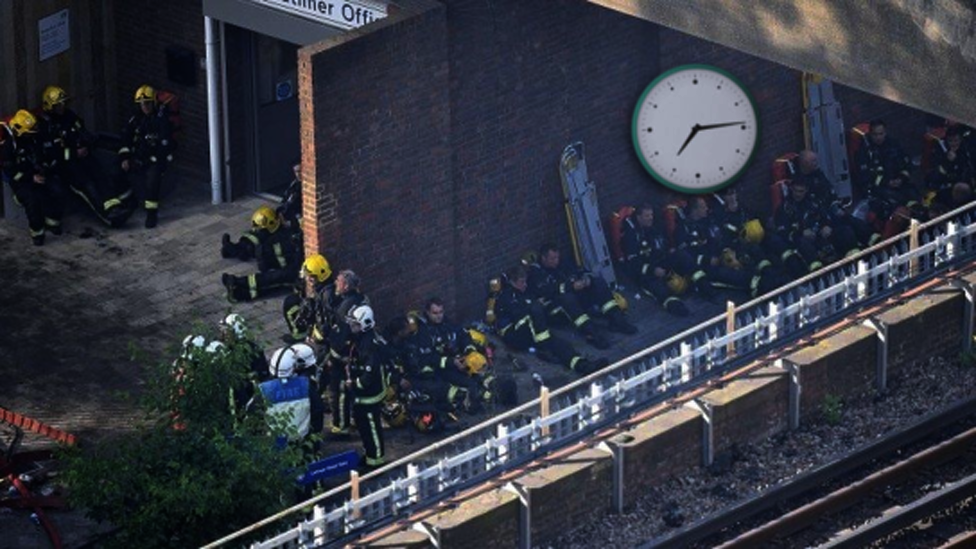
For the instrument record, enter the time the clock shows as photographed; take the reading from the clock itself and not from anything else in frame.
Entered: 7:14
